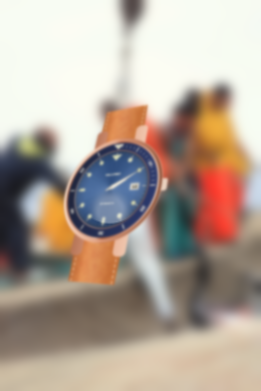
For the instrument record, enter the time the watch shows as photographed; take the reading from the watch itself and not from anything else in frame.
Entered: 2:10
